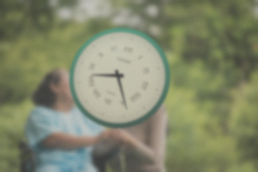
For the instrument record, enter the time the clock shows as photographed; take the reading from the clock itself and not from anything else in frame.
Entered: 8:24
